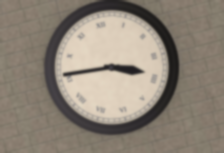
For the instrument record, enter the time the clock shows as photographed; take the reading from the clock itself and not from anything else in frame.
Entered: 3:46
